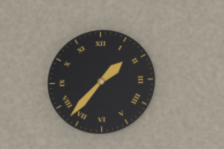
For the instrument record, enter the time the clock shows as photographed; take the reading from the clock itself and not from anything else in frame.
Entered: 1:37
